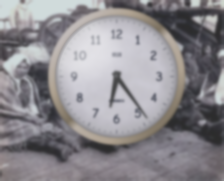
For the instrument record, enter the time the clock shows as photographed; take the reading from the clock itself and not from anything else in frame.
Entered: 6:24
